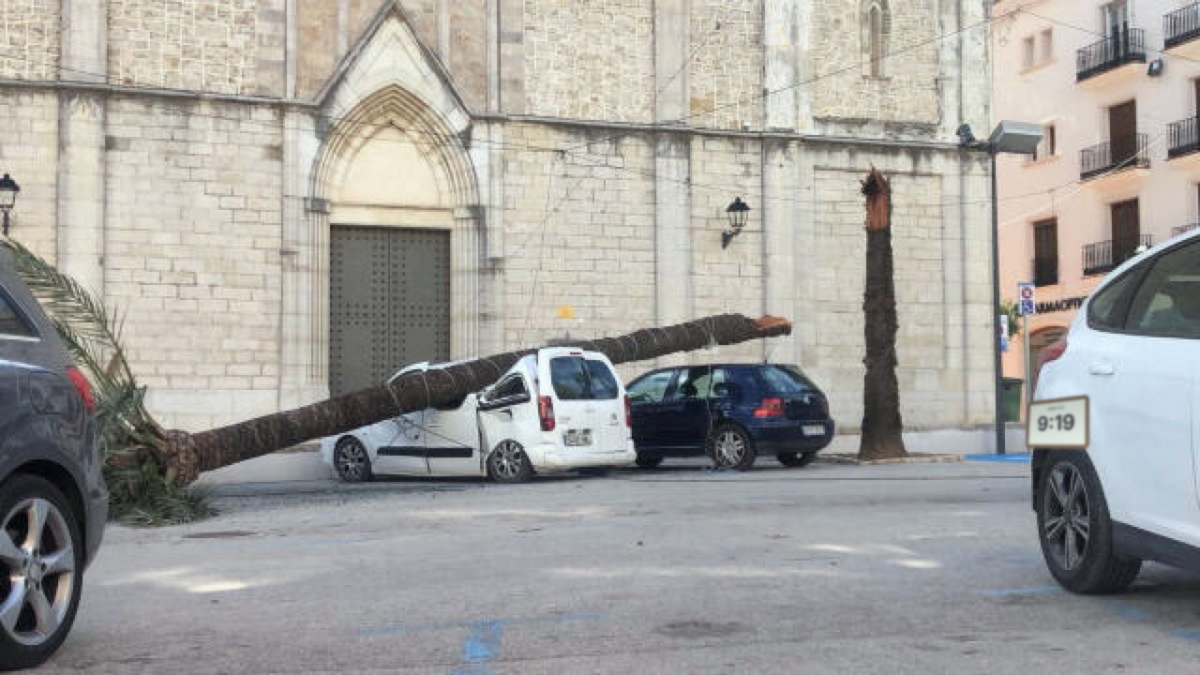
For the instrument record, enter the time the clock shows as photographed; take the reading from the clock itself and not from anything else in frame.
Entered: 9:19
